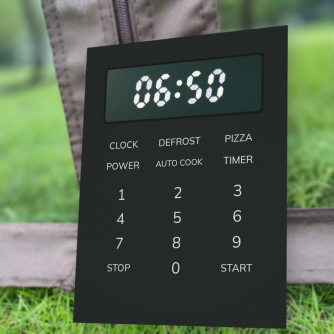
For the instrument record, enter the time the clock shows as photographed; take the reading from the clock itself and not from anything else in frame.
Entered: 6:50
